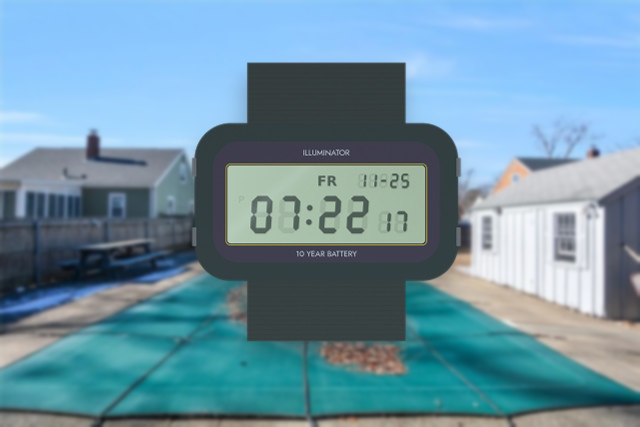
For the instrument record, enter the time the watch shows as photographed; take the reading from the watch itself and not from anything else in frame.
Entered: 7:22:17
